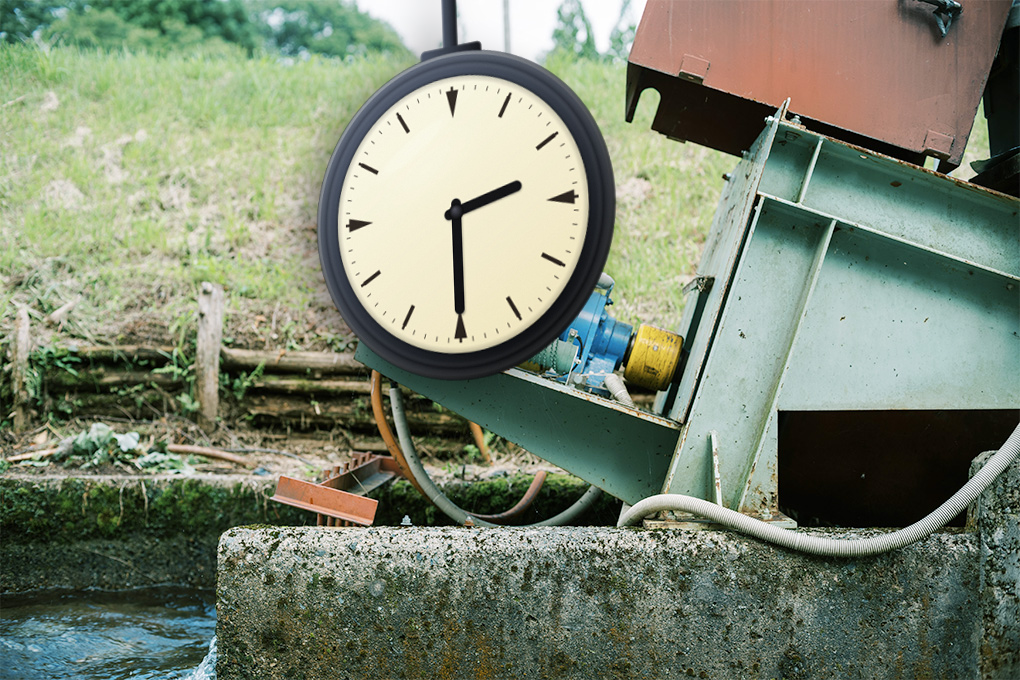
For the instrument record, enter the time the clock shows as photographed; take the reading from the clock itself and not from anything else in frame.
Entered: 2:30
